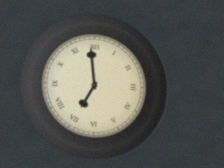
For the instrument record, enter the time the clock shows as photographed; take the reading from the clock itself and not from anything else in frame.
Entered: 6:59
